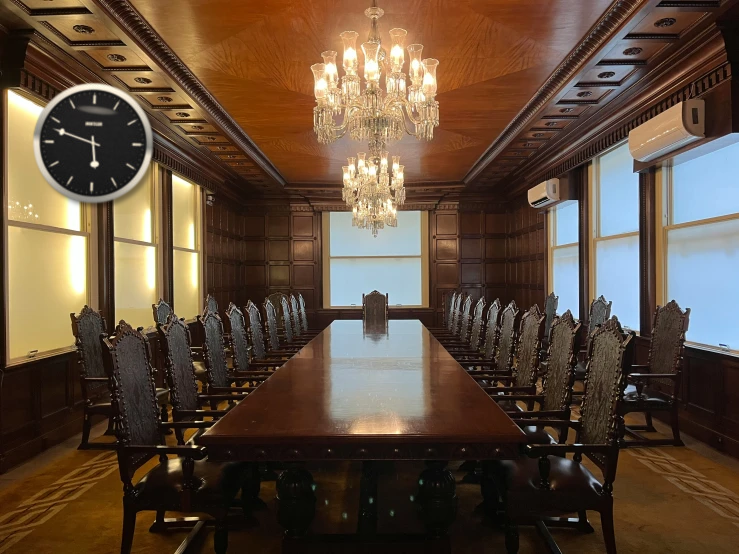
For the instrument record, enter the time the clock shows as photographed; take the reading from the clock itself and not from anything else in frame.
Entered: 5:48
